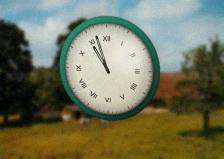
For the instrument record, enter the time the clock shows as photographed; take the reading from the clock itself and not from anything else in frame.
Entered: 10:57
